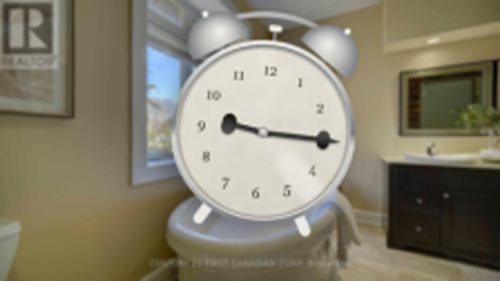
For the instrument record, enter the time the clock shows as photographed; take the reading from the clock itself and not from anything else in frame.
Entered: 9:15
